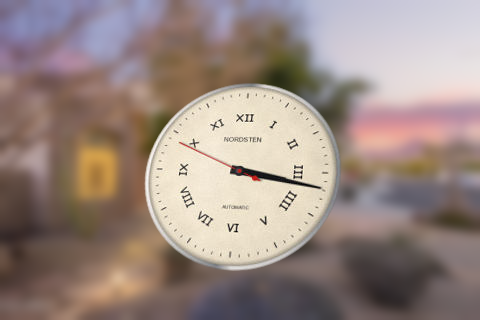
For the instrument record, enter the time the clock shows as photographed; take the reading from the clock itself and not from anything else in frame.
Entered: 3:16:49
